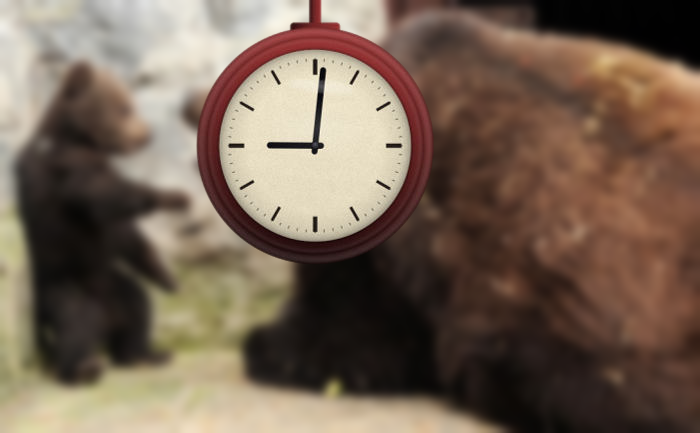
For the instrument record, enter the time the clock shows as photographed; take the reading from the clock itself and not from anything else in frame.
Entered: 9:01
